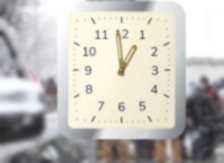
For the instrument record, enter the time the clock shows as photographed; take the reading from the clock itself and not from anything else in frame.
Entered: 12:59
